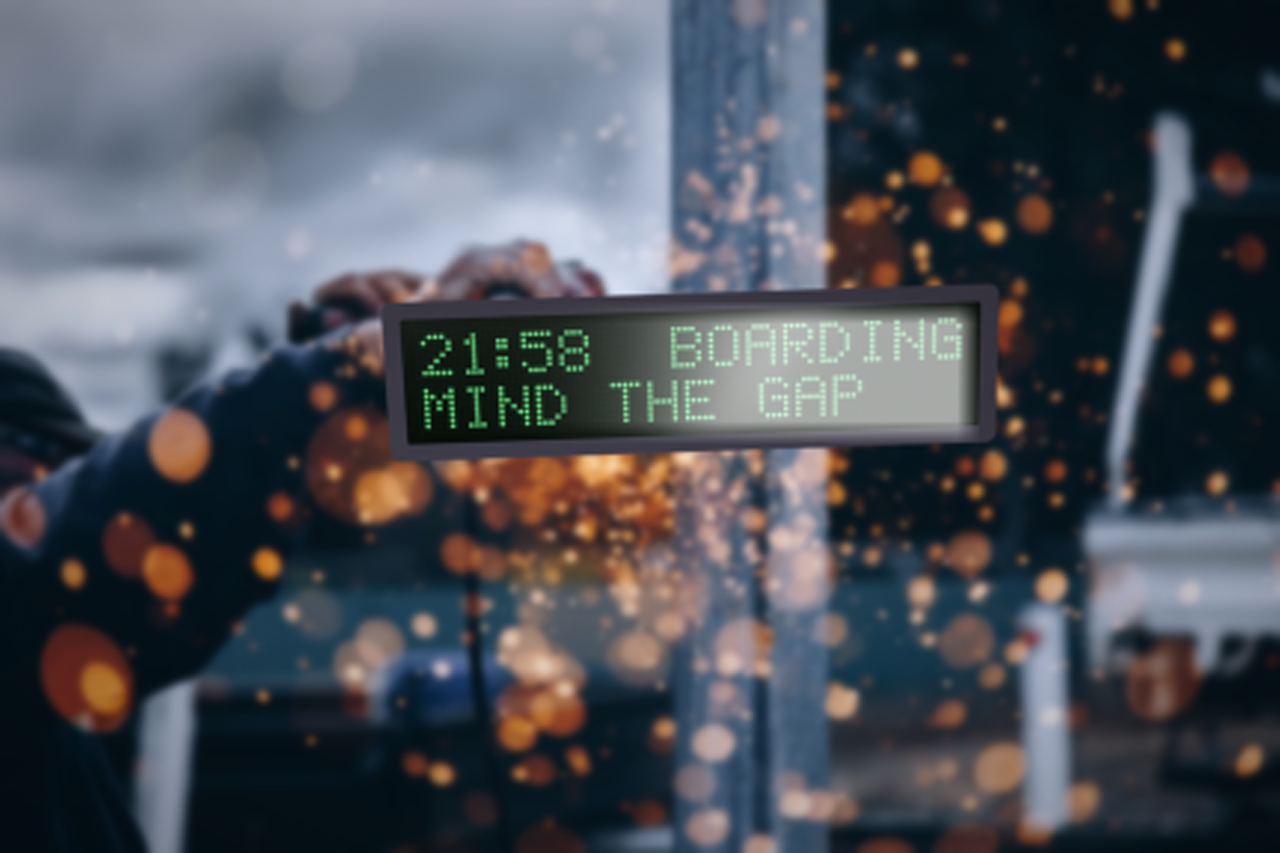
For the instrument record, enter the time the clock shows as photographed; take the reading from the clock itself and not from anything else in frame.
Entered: 21:58
